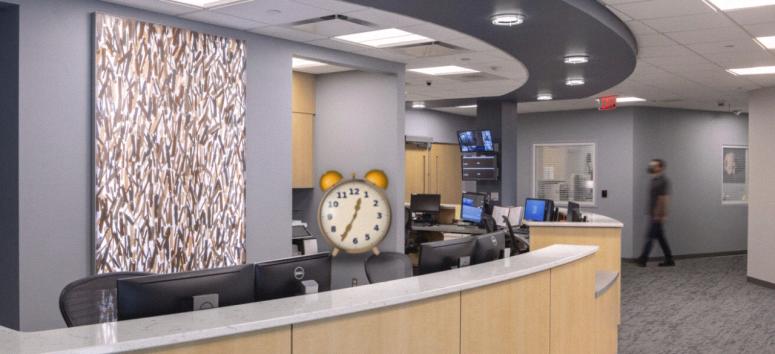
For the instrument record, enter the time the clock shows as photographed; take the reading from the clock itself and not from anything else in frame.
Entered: 12:35
